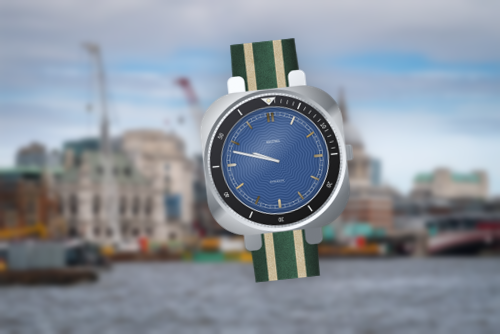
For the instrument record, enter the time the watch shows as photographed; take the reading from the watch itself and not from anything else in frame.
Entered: 9:48
